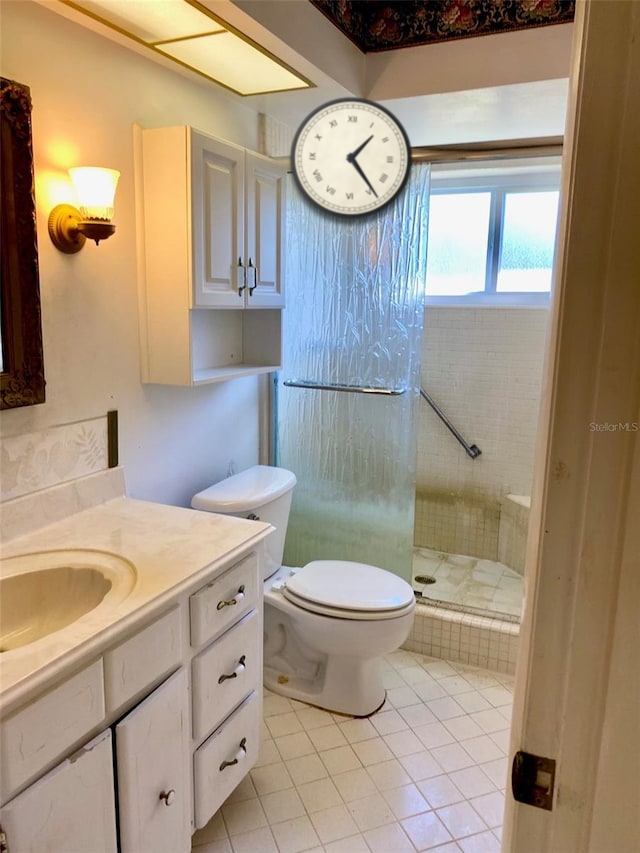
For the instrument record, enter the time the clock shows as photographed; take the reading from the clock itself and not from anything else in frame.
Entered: 1:24
